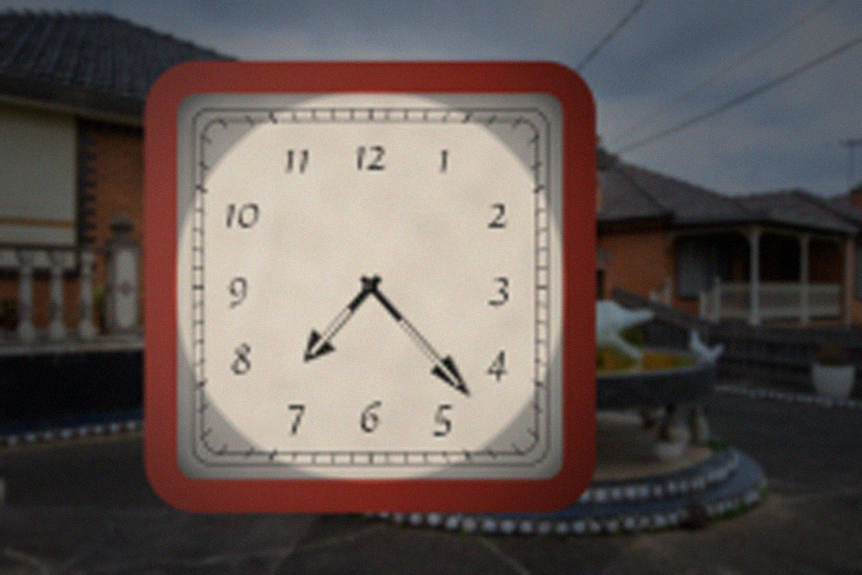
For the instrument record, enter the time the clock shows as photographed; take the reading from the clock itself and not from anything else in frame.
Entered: 7:23
